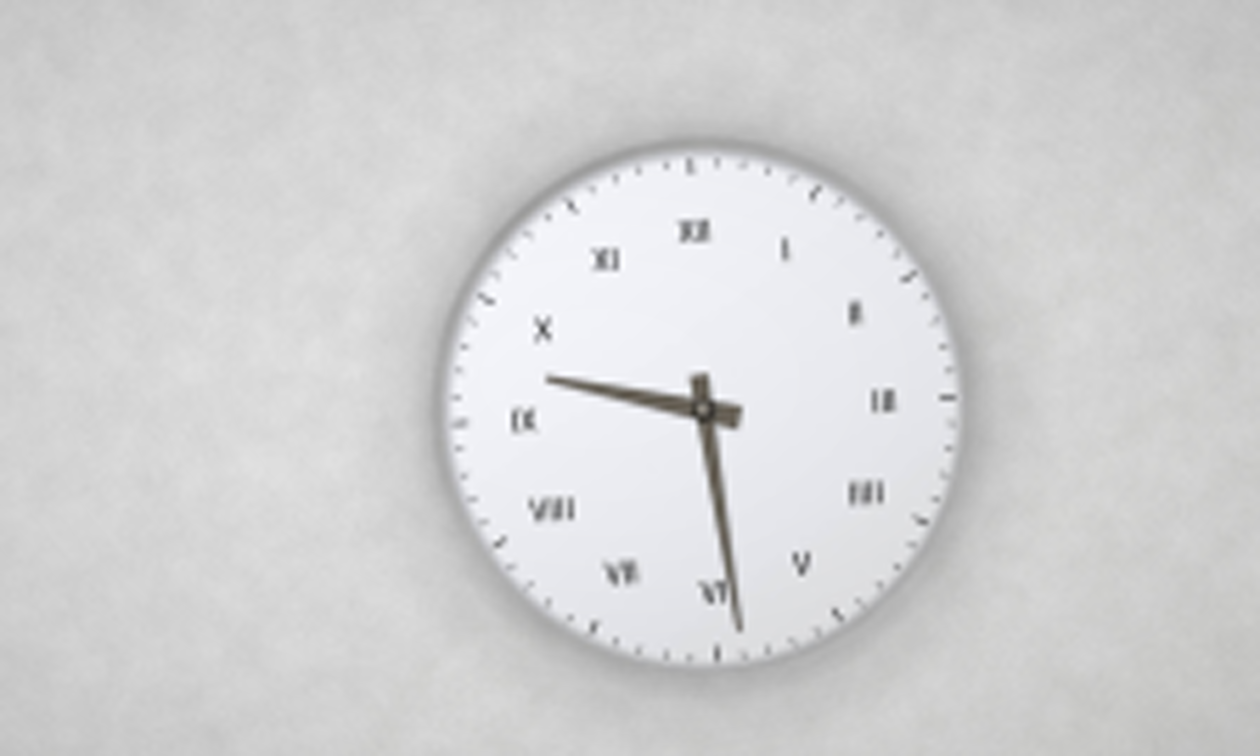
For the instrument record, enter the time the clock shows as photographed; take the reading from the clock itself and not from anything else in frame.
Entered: 9:29
